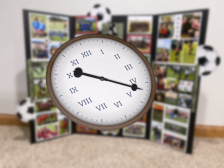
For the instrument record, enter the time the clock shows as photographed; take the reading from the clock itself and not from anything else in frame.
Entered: 10:22
